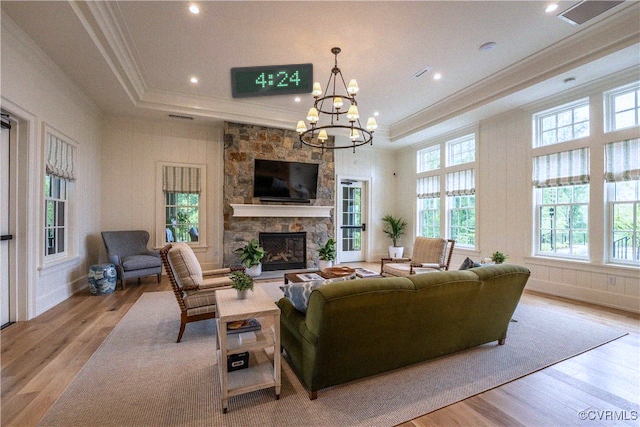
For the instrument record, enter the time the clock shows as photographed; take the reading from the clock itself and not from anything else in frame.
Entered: 4:24
